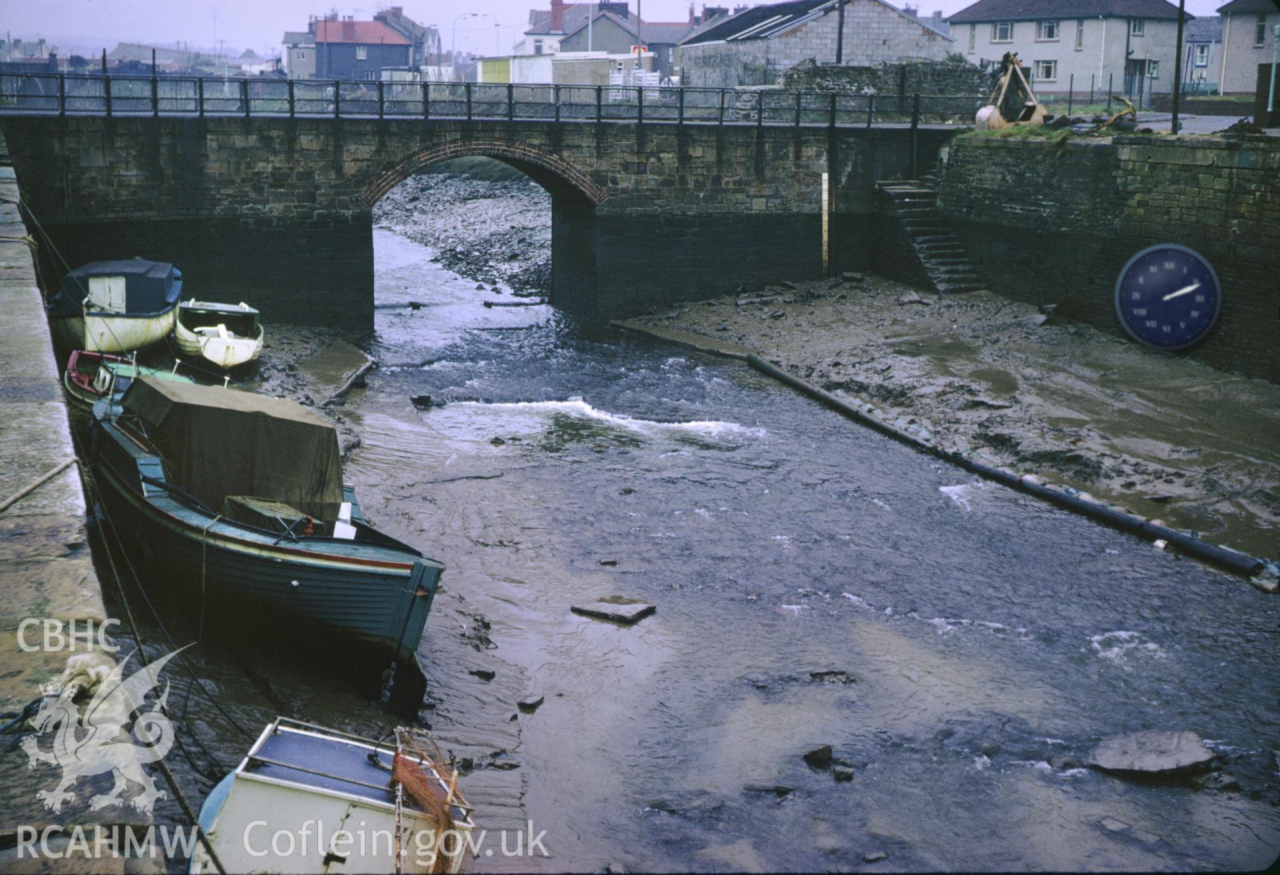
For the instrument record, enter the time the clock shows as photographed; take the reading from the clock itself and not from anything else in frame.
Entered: 2:11
